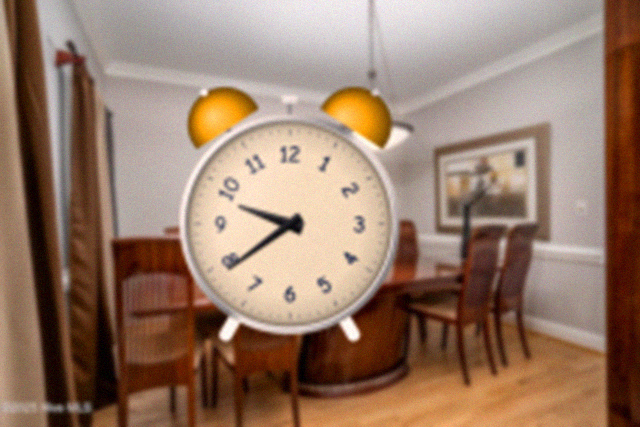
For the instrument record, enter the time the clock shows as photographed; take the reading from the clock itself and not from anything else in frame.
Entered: 9:39
